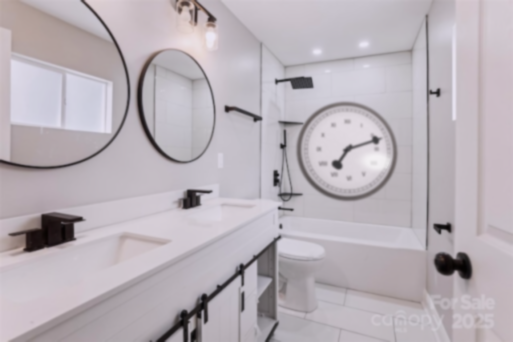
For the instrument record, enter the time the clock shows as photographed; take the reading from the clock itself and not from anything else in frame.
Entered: 7:12
